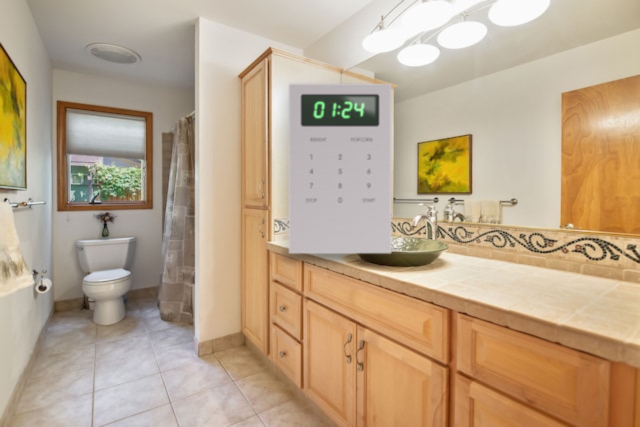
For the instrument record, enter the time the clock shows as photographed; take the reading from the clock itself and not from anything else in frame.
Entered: 1:24
